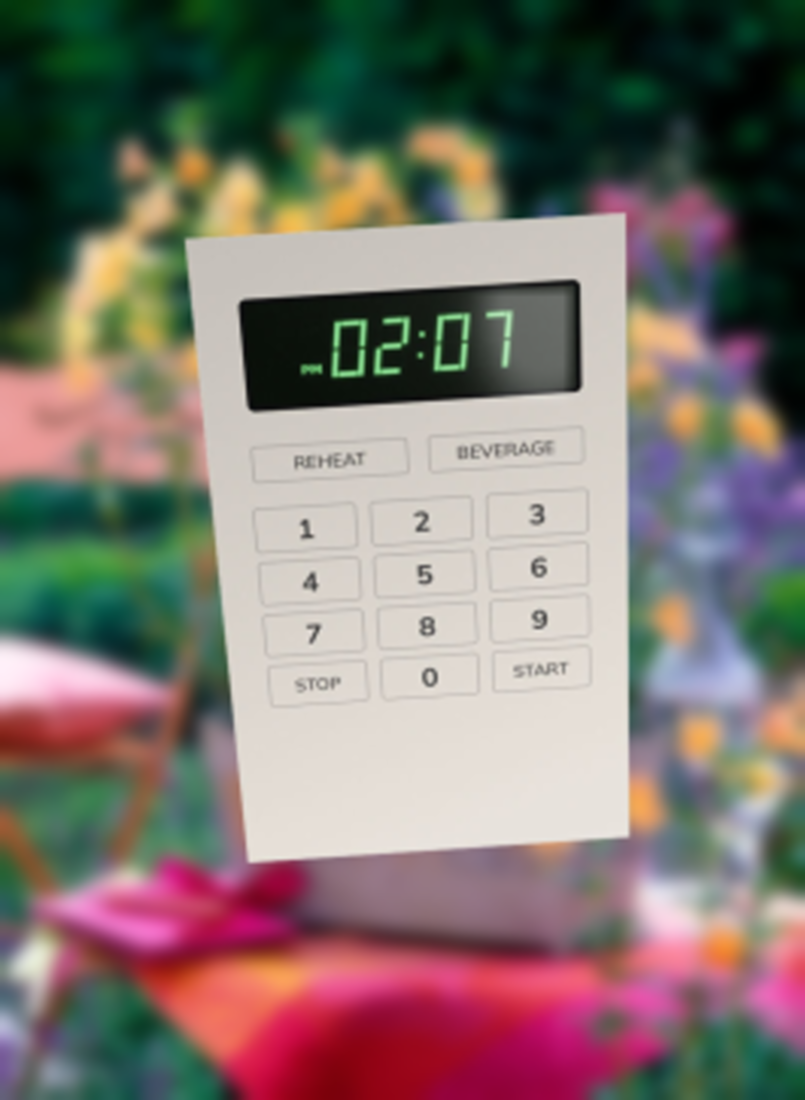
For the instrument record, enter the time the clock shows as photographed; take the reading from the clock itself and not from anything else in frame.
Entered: 2:07
